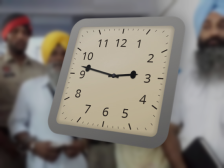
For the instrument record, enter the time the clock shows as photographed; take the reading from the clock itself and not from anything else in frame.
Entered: 2:47
